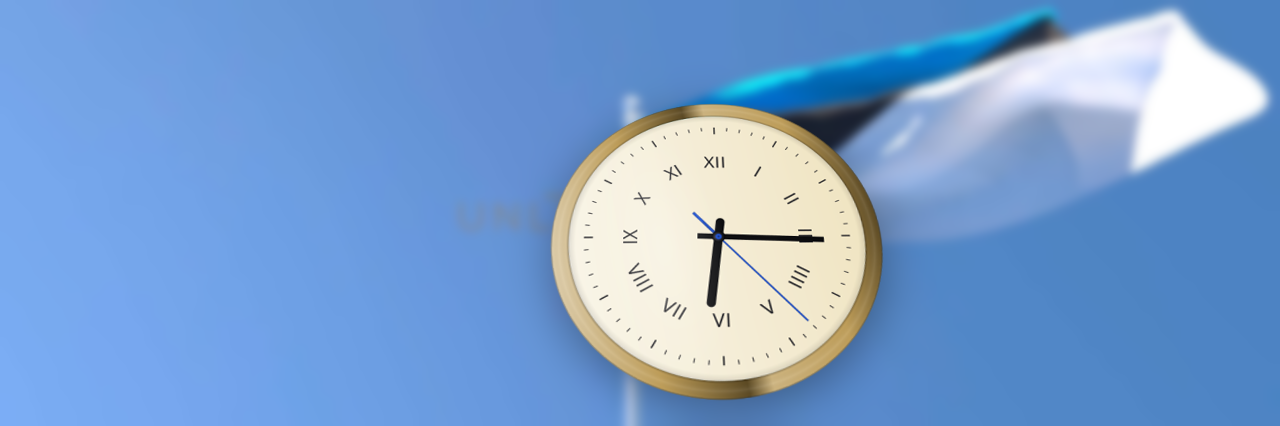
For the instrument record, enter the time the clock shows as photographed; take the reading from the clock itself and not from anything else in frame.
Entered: 6:15:23
